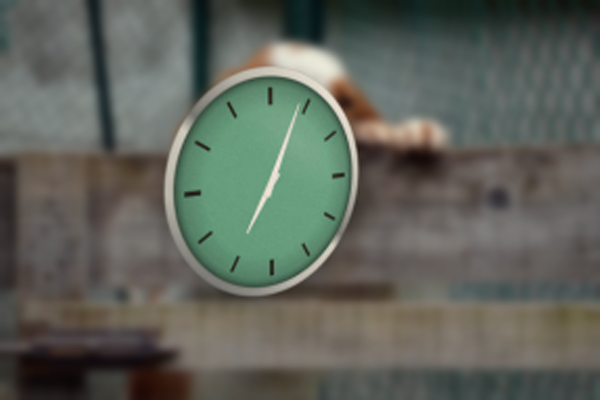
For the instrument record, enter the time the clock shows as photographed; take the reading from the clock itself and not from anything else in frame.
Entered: 7:04
